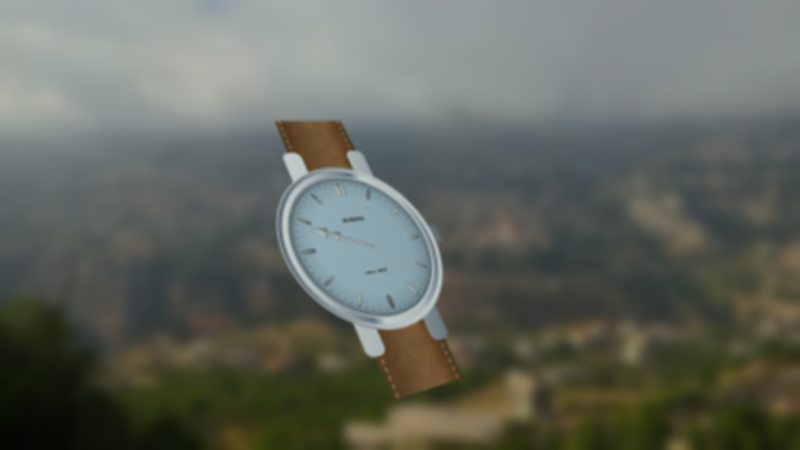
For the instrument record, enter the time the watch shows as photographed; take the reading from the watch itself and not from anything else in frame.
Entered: 9:49
